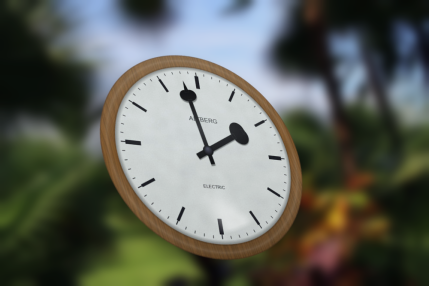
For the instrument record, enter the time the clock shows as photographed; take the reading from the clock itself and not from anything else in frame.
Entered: 1:58
